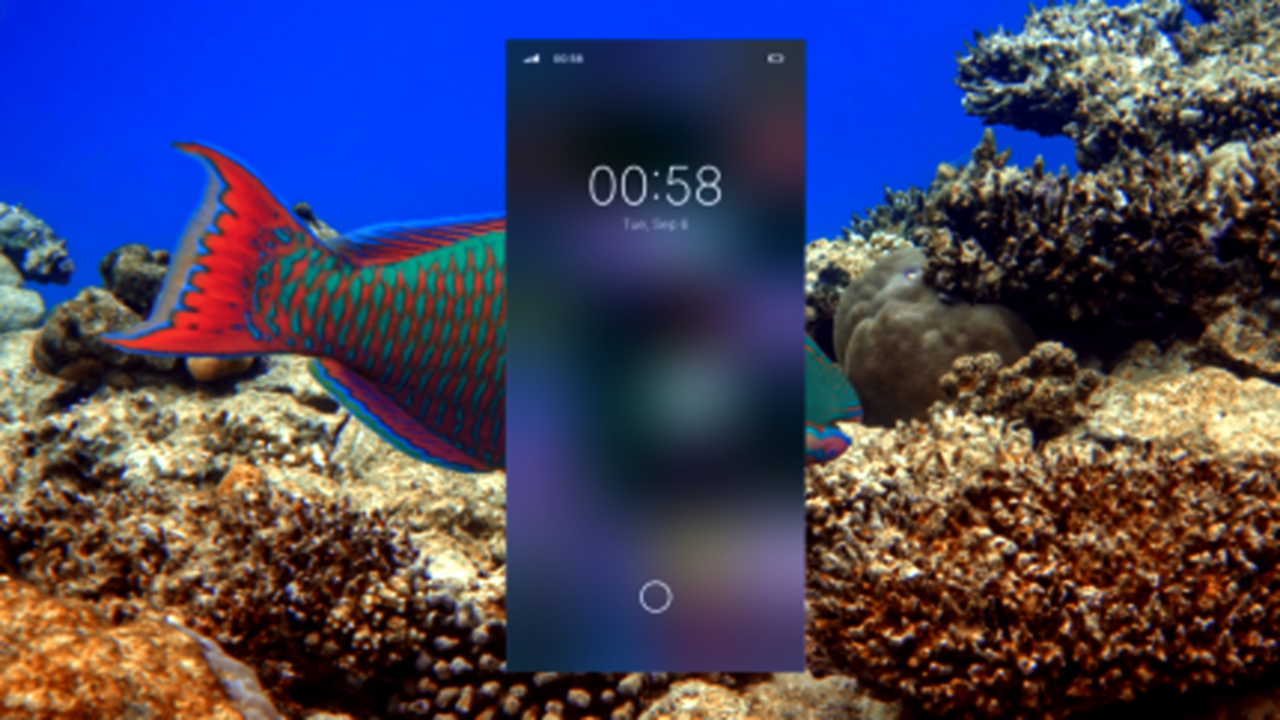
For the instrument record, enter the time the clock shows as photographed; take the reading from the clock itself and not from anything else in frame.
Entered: 0:58
